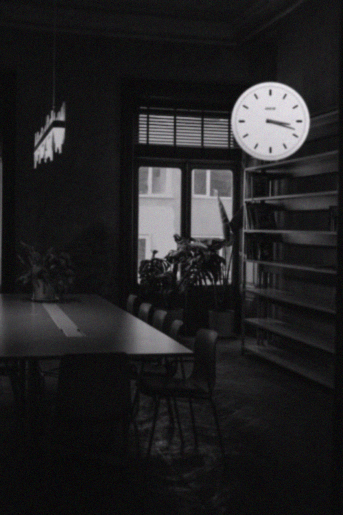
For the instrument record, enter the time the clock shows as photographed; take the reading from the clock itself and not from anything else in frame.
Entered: 3:18
